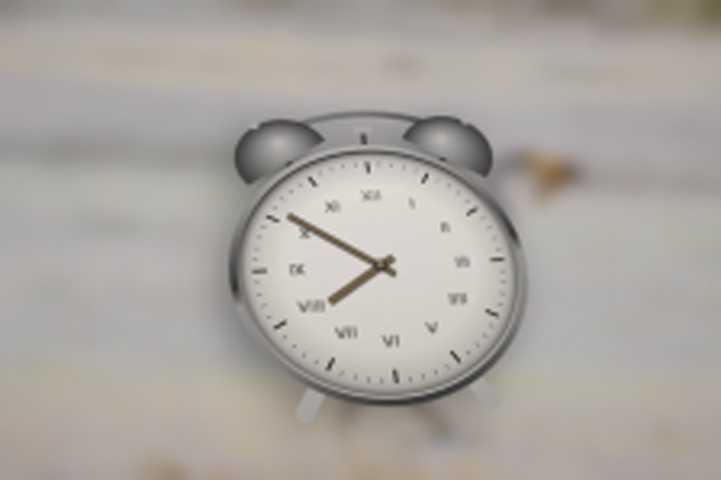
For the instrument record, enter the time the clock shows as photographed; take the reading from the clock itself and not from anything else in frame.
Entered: 7:51
